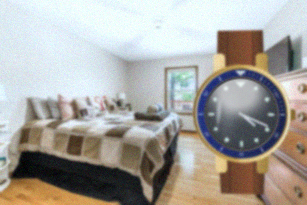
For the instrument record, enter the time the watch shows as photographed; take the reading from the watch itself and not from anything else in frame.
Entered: 4:19
